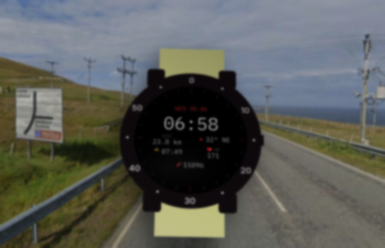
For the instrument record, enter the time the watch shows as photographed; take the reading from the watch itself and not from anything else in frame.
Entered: 6:58
